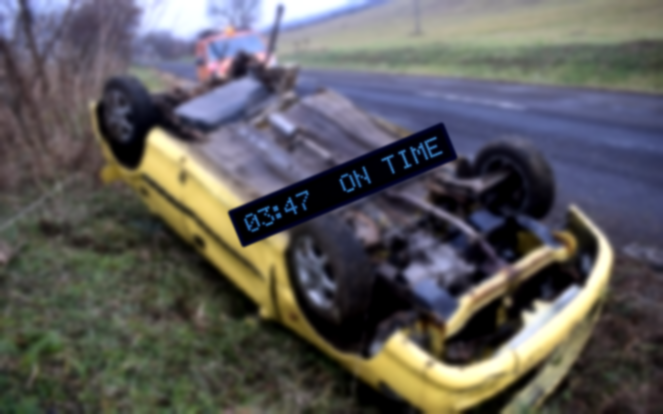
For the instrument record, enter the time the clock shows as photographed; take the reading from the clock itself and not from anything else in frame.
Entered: 3:47
